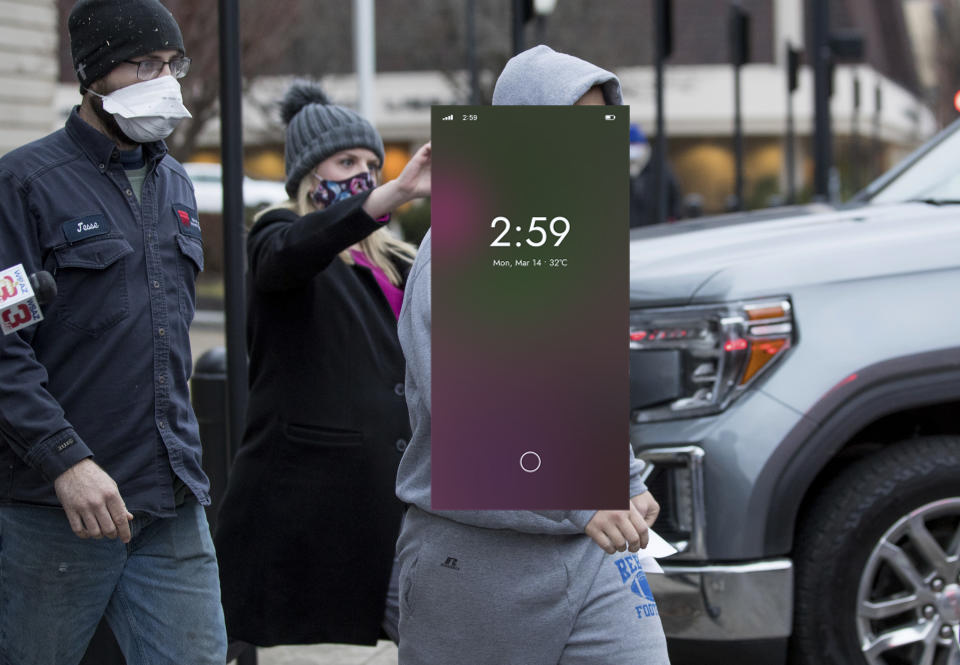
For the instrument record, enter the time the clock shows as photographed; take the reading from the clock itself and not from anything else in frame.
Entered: 2:59
